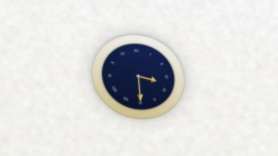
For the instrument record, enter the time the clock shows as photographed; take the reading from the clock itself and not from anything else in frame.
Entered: 3:30
